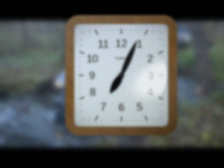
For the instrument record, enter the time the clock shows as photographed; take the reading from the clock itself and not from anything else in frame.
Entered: 7:04
